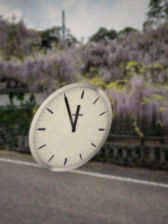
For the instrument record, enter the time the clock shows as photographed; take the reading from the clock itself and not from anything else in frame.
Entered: 11:55
